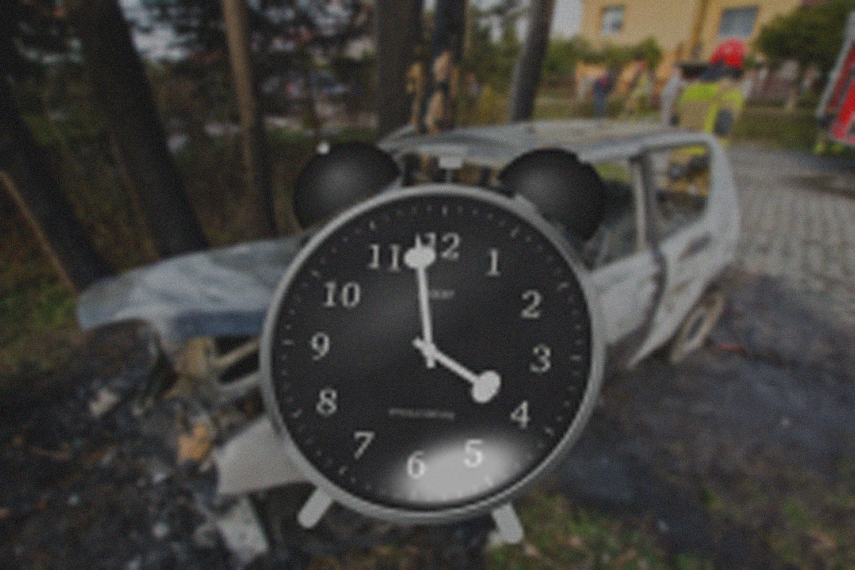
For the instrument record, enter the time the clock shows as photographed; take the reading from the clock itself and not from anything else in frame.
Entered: 3:58
